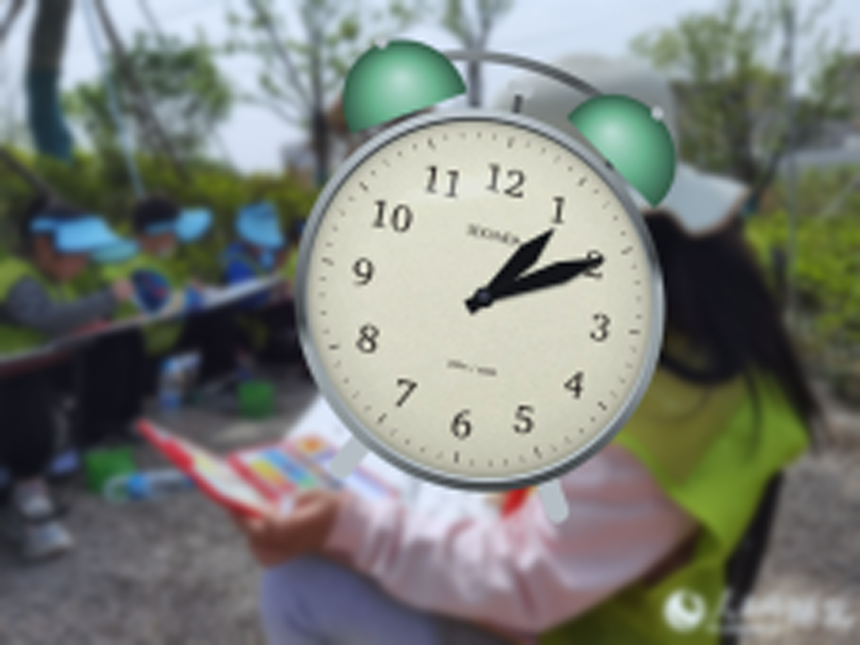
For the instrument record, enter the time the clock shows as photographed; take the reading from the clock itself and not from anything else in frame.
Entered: 1:10
